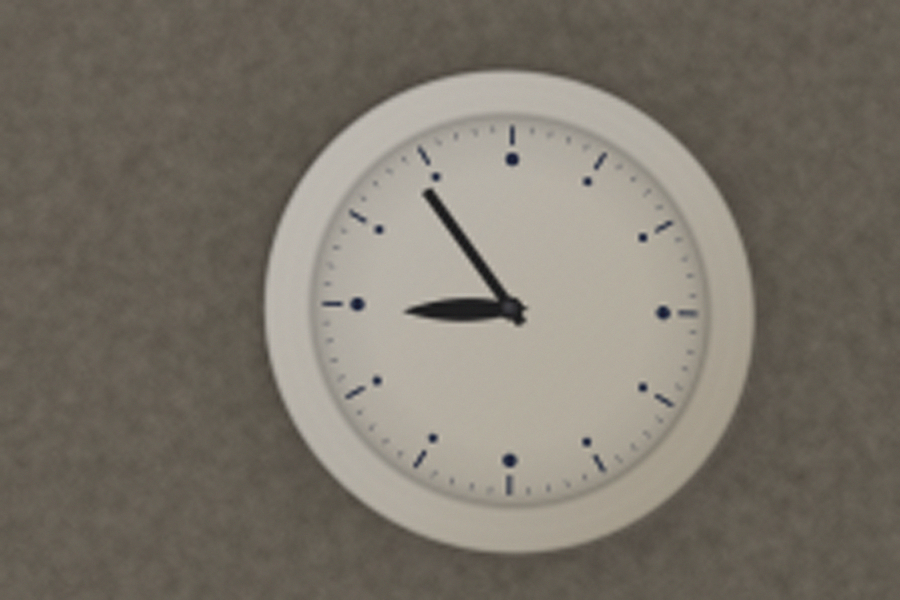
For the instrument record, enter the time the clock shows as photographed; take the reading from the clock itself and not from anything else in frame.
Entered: 8:54
